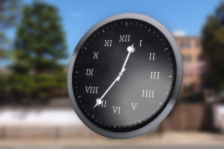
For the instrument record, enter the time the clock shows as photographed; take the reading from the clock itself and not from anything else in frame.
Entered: 12:36
